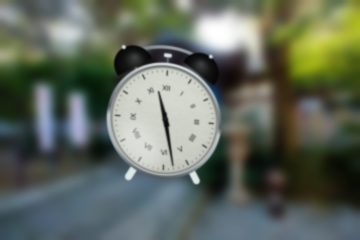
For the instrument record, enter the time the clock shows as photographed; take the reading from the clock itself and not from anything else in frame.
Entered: 11:28
